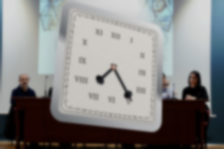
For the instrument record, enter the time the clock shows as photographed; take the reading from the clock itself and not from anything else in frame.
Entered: 7:24
